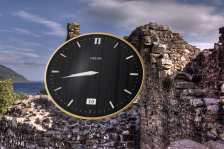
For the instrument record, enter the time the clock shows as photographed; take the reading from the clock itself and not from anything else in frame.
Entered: 8:43
